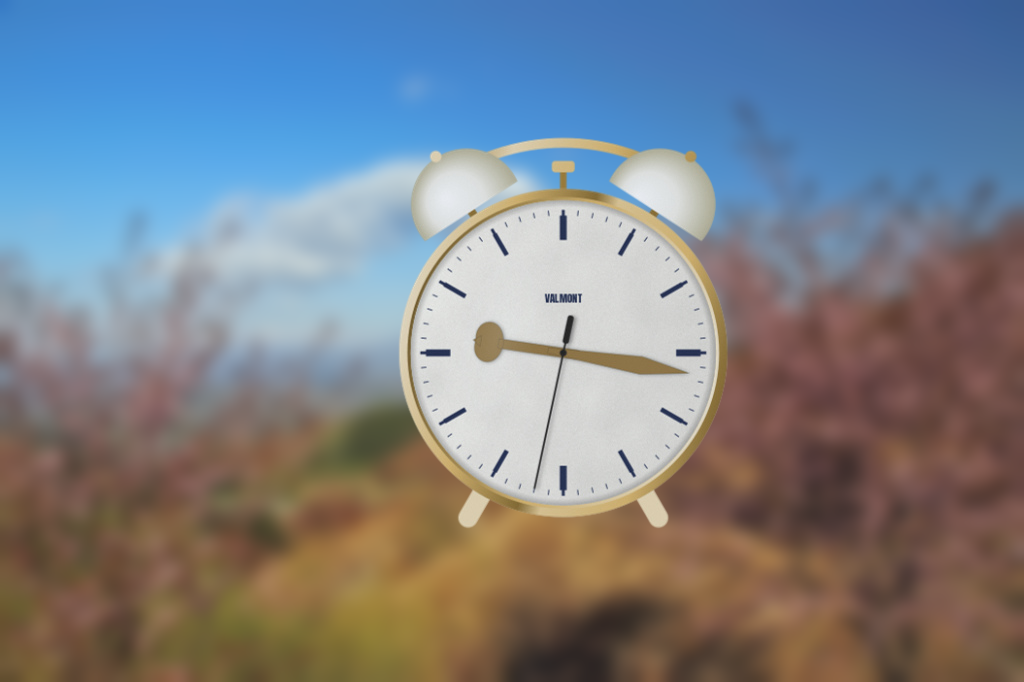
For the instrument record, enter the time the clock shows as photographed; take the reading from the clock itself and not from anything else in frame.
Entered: 9:16:32
